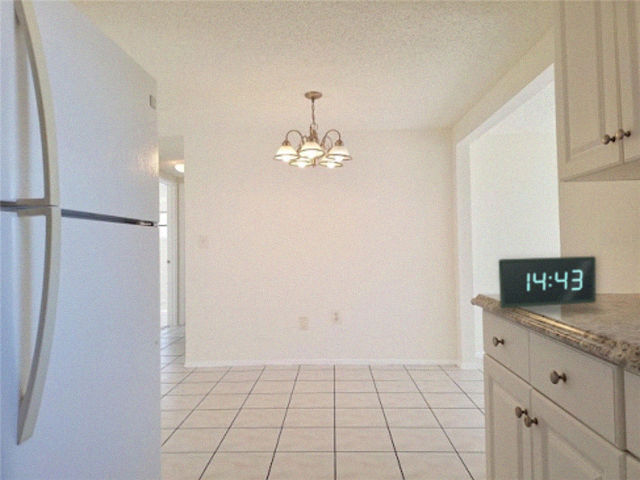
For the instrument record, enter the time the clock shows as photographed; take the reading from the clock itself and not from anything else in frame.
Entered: 14:43
